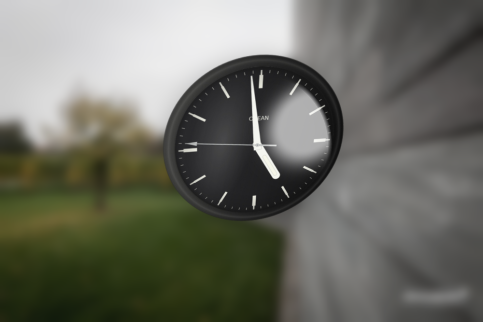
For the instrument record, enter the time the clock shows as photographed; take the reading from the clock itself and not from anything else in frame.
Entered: 4:58:46
